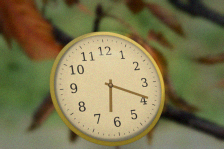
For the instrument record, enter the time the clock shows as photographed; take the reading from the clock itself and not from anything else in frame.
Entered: 6:19
